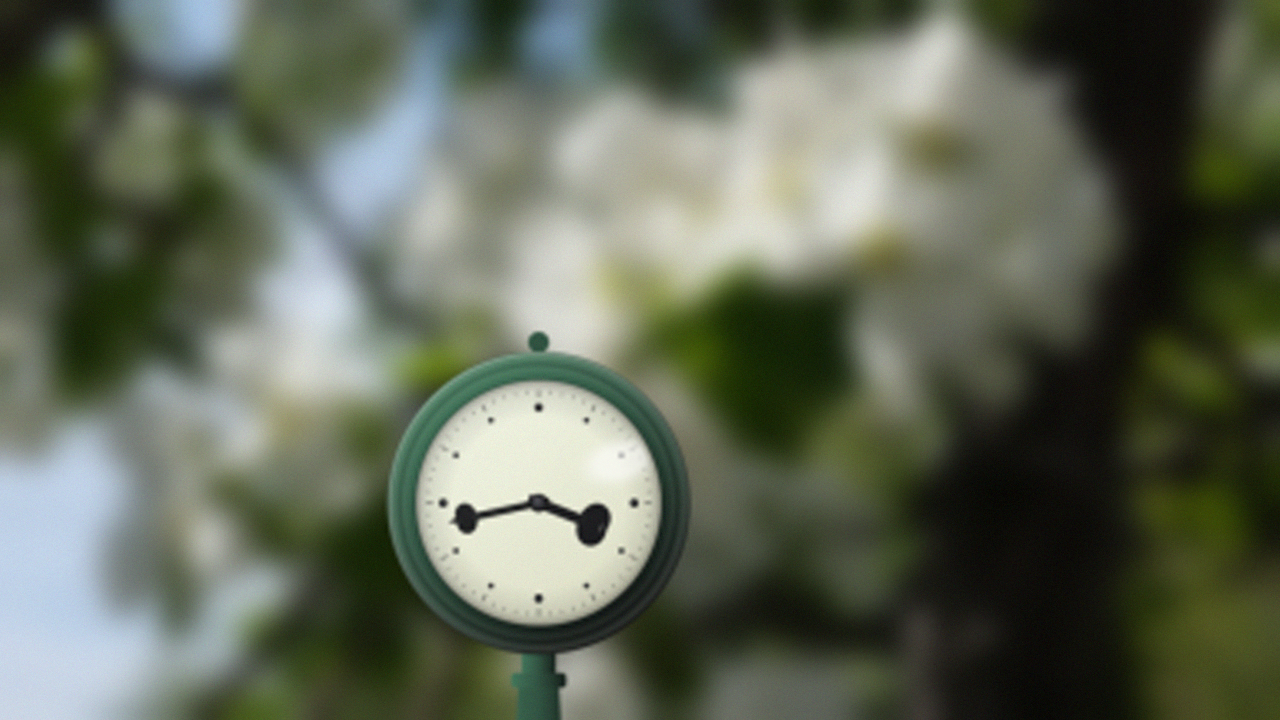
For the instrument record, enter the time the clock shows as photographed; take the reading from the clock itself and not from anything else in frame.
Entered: 3:43
